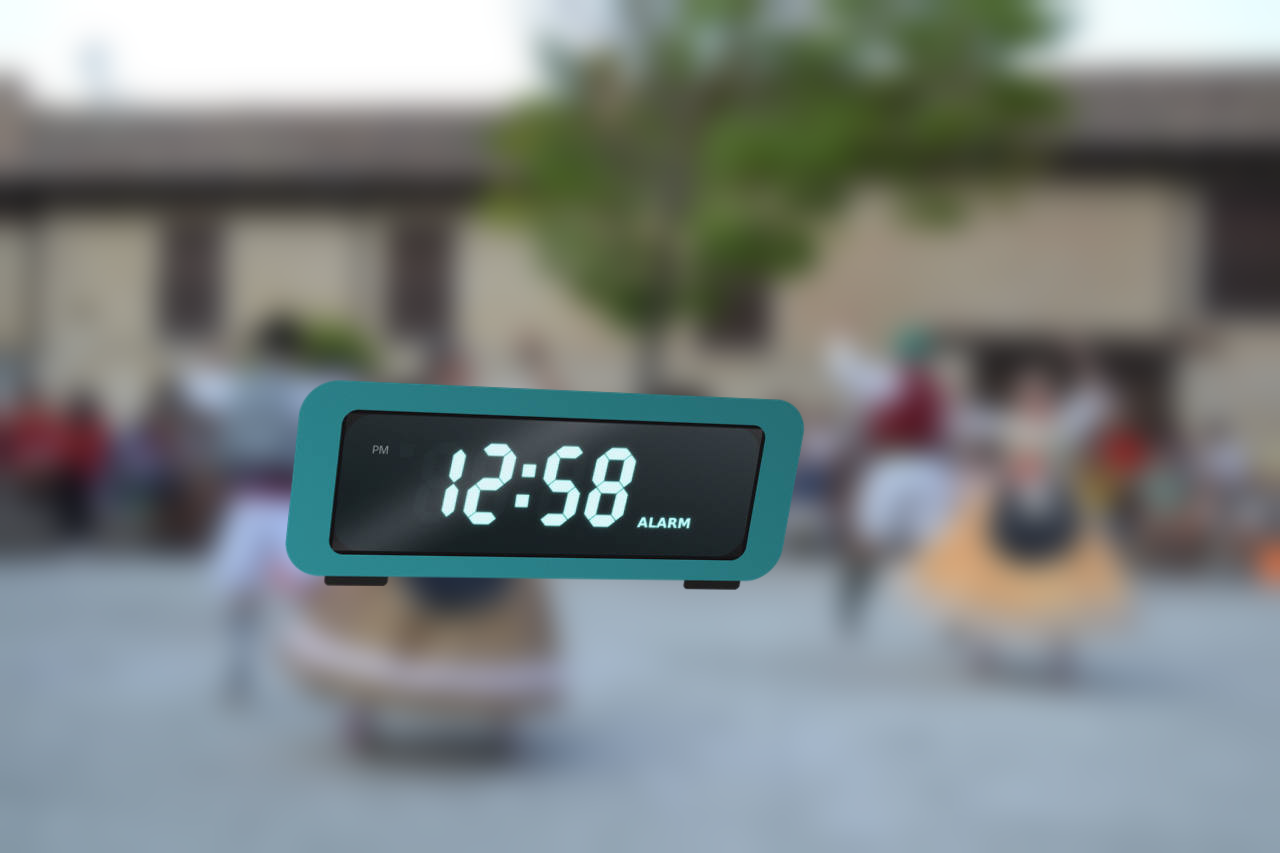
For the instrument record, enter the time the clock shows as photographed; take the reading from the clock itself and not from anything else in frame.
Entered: 12:58
